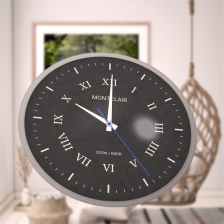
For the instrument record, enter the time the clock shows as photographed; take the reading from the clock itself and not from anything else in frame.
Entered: 10:00:24
